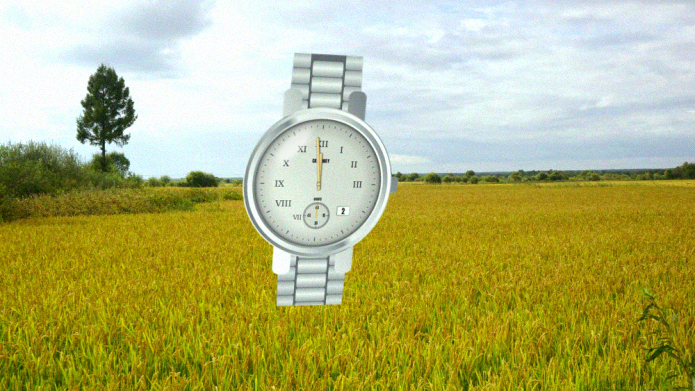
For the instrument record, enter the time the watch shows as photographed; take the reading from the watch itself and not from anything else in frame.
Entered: 11:59
